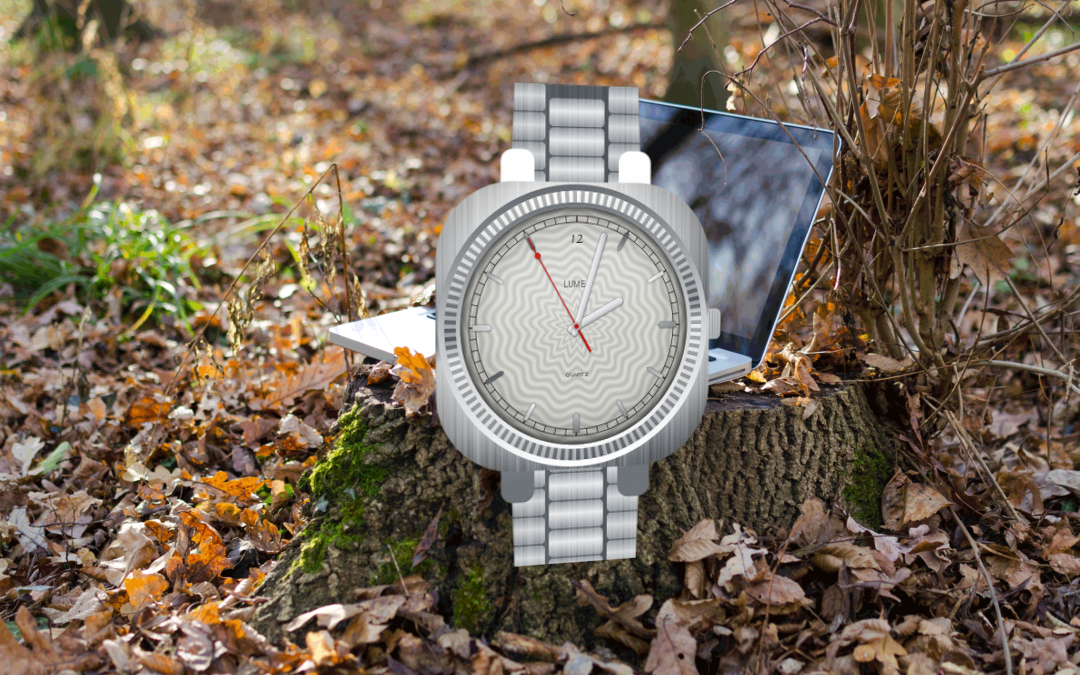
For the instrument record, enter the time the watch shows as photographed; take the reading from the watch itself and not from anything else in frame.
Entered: 2:02:55
